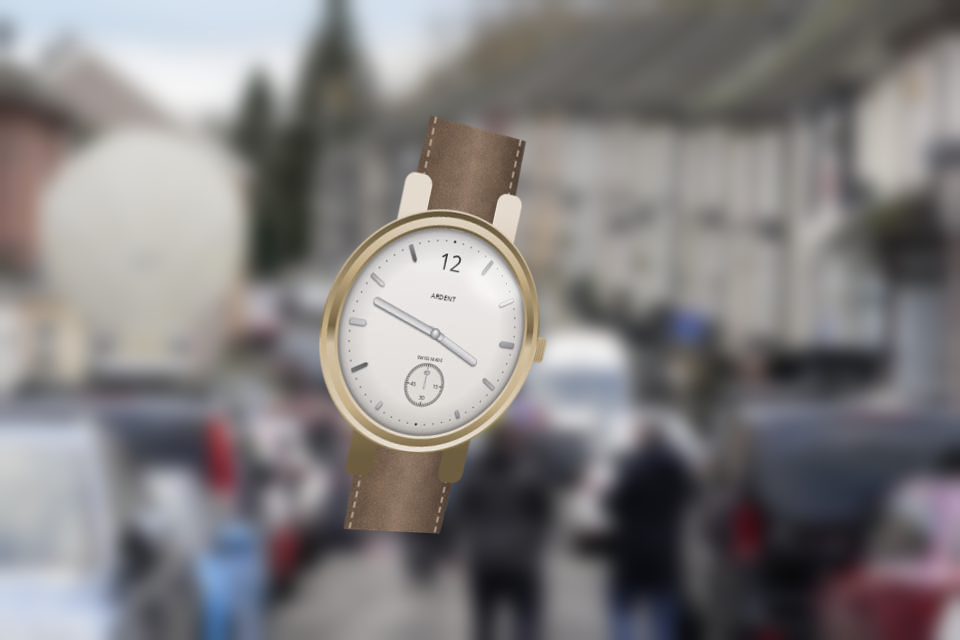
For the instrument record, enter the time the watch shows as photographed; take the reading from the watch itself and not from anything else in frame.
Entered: 3:48
